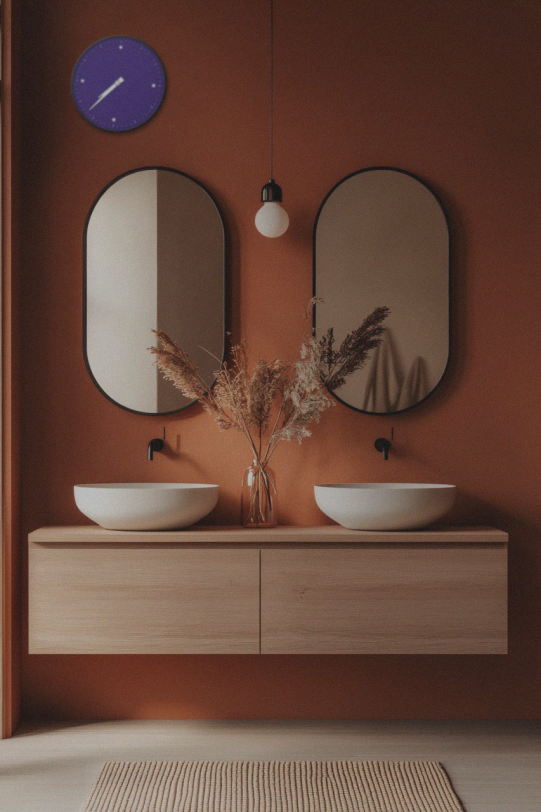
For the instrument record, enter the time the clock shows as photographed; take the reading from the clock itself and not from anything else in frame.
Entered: 7:37
